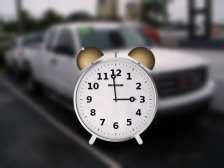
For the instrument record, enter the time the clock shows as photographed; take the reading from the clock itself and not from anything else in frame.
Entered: 2:59
